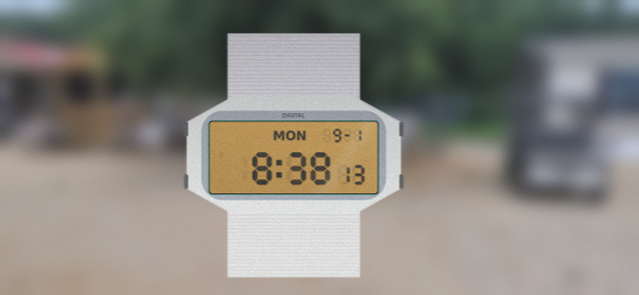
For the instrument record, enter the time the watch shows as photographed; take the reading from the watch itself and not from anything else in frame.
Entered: 8:38:13
